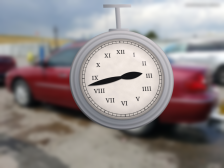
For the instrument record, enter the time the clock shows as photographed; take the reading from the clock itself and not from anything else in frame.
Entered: 2:43
